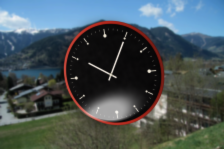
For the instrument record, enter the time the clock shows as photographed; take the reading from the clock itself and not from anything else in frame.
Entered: 10:05
